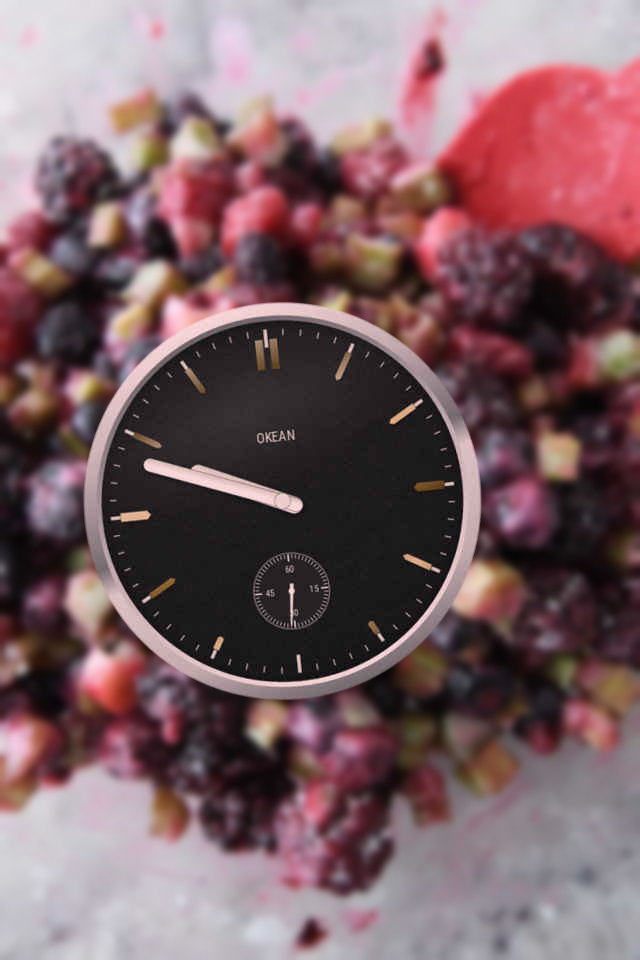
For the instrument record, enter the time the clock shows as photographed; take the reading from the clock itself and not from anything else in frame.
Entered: 9:48:31
